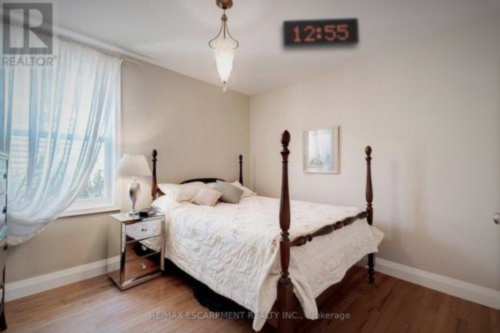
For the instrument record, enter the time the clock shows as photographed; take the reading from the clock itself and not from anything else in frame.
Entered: 12:55
